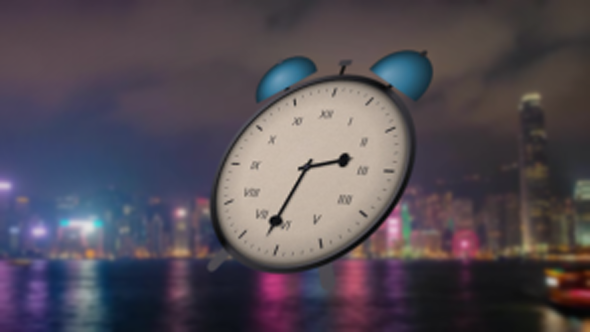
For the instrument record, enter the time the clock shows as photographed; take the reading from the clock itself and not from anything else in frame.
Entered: 2:32
